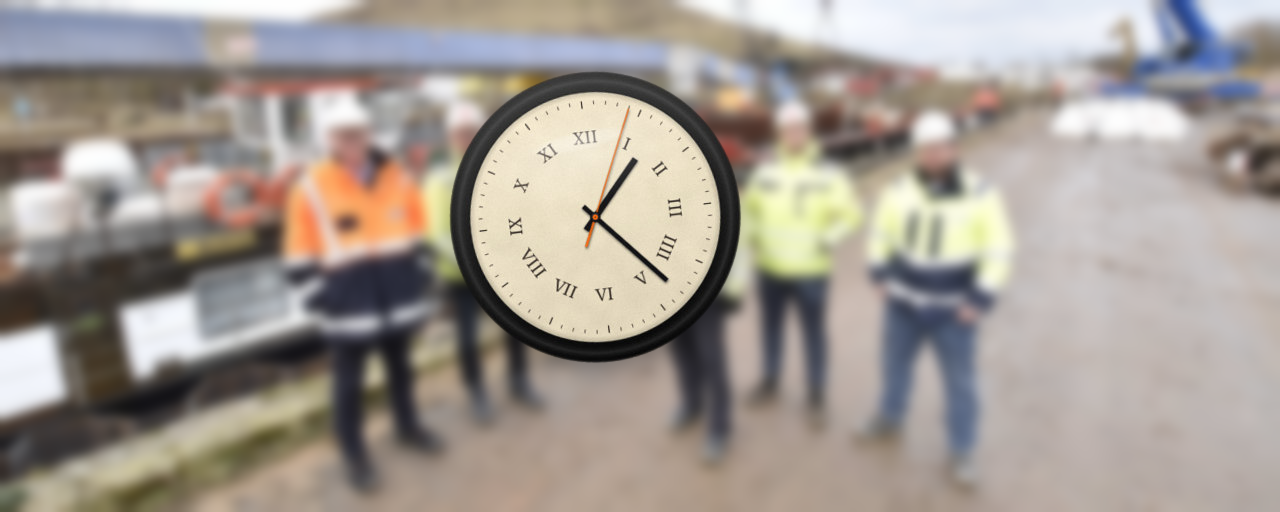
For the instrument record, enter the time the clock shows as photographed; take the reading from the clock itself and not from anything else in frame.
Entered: 1:23:04
